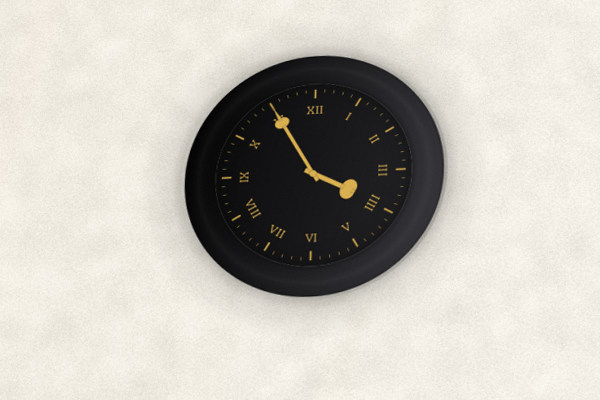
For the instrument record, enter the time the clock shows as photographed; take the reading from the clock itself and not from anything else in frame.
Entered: 3:55
